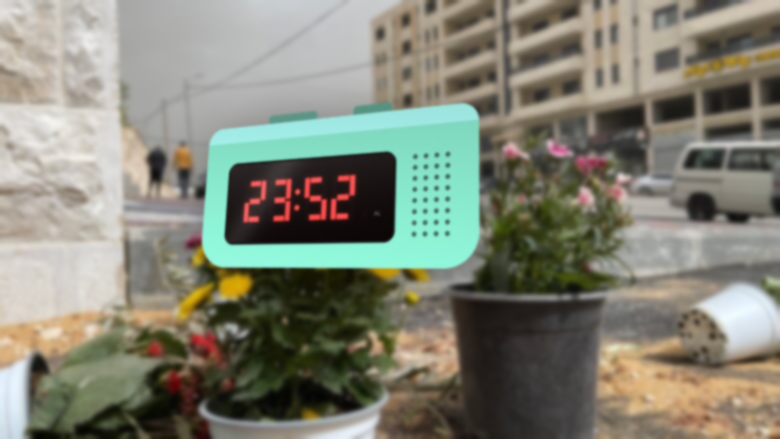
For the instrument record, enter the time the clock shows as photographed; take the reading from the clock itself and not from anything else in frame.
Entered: 23:52
